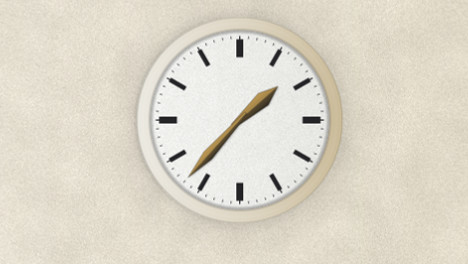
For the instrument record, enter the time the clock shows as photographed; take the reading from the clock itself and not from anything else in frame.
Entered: 1:37
